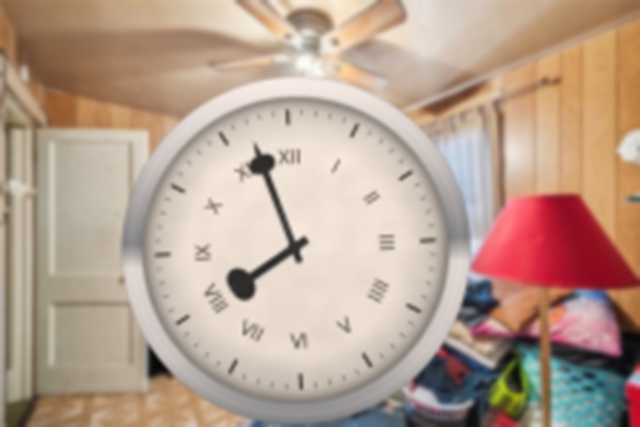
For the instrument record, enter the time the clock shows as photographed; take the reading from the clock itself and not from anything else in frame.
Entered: 7:57
